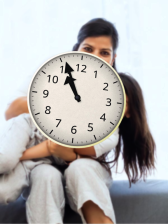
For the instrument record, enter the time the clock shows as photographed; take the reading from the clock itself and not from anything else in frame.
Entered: 10:56
